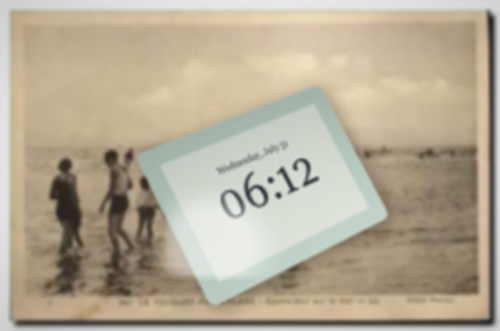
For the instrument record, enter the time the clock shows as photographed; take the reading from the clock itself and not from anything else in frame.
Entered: 6:12
